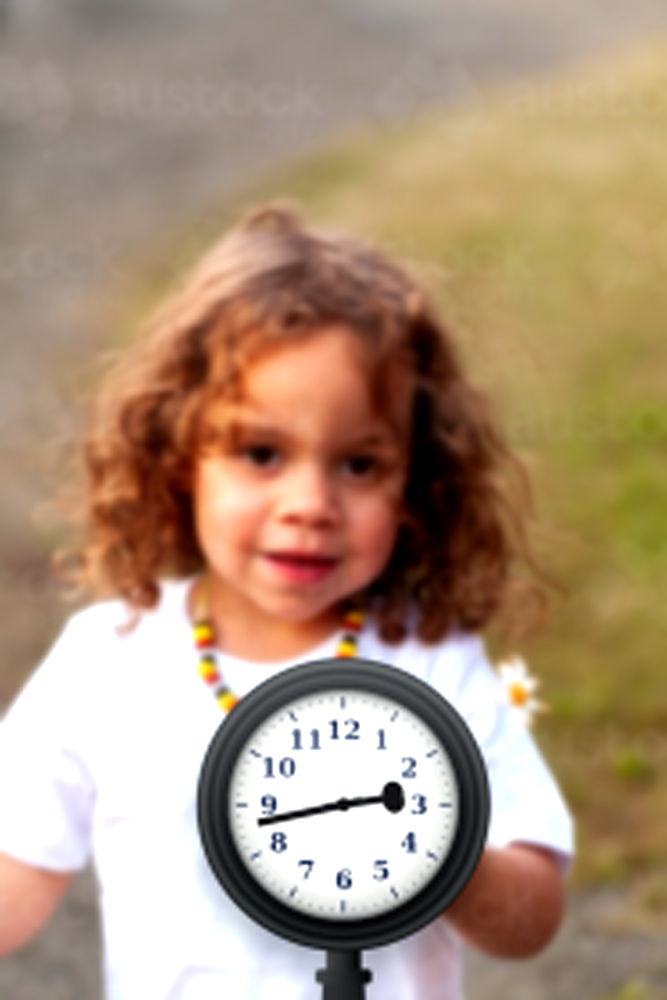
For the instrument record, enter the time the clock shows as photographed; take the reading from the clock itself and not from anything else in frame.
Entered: 2:43
